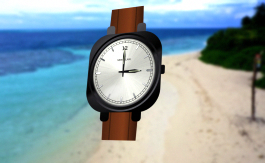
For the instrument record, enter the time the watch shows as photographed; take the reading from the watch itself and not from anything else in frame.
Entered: 3:00
